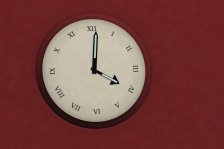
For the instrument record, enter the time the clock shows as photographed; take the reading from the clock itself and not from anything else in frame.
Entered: 4:01
